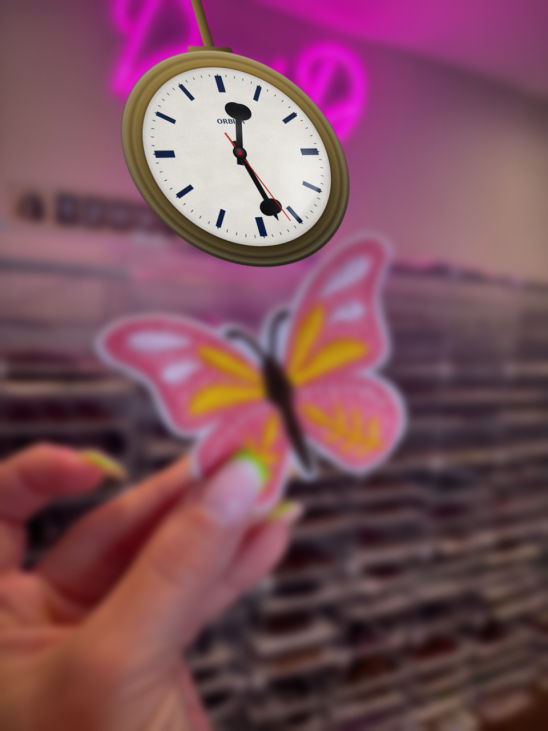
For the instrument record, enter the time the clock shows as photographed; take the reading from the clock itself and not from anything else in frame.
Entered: 12:27:26
